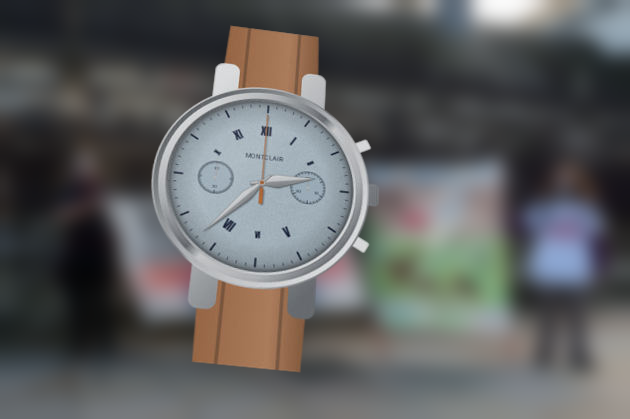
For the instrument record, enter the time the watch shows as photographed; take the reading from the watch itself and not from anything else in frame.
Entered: 2:37
